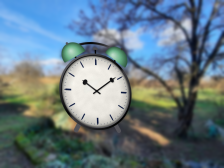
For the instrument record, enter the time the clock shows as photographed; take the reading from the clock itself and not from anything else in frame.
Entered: 10:09
